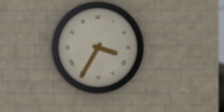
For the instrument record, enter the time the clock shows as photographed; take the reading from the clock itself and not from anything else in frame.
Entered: 3:35
